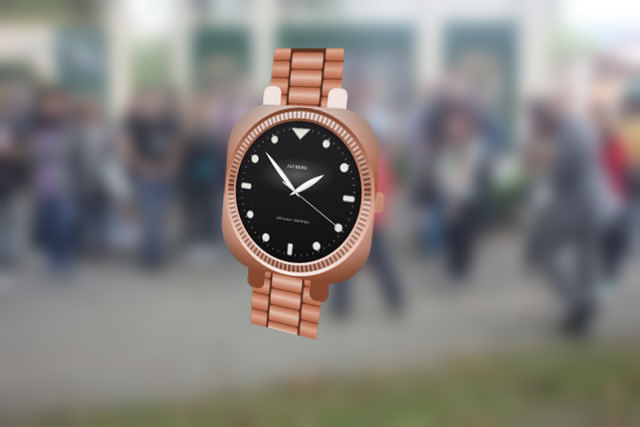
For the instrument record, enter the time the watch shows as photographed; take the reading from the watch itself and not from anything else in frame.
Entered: 1:52:20
